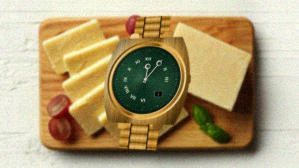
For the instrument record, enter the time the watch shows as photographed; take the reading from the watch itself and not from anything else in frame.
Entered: 12:06
